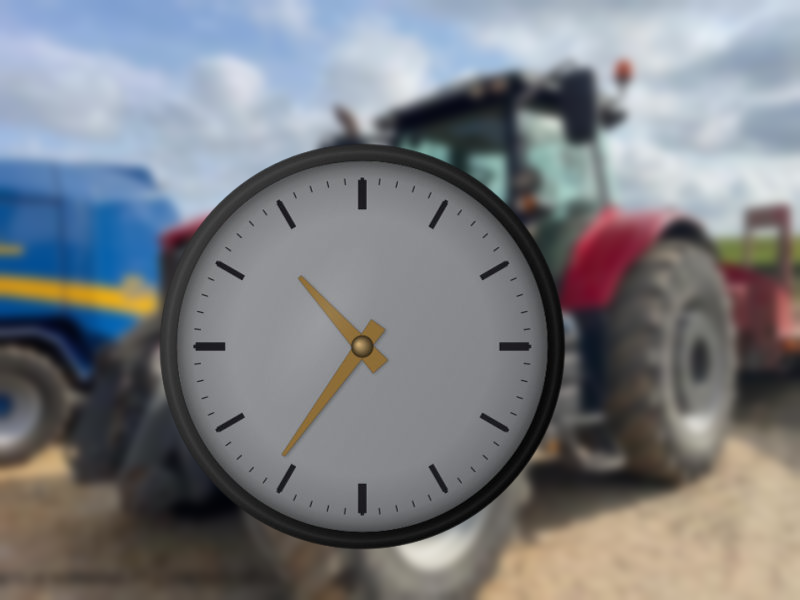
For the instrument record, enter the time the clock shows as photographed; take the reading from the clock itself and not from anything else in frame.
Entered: 10:36
